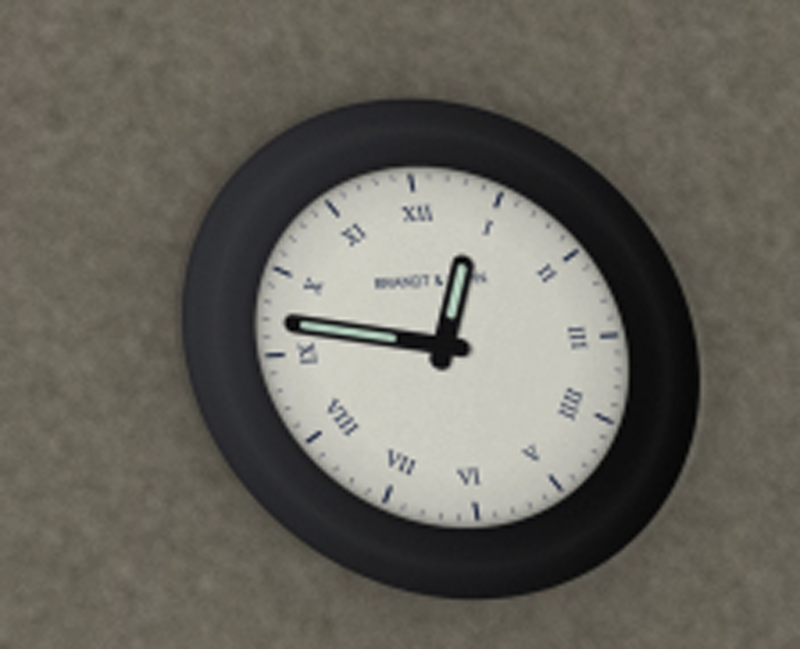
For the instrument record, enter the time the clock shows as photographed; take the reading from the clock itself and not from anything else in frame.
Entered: 12:47
